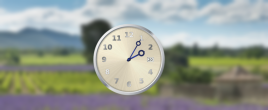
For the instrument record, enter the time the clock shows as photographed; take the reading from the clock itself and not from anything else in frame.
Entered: 2:05
